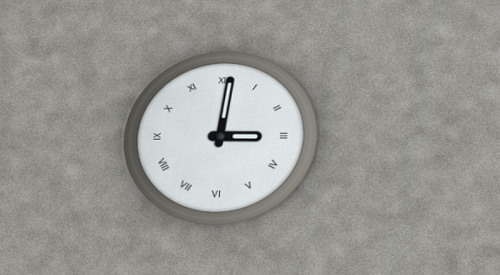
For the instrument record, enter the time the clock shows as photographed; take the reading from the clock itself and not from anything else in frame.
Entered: 3:01
